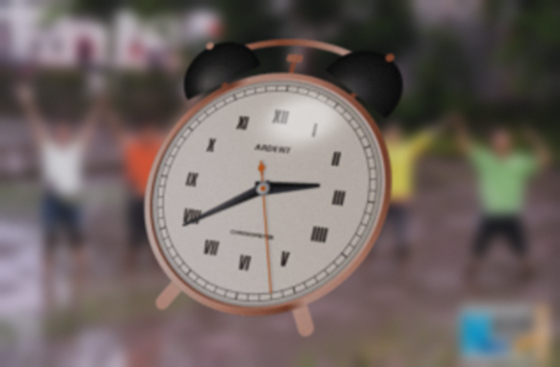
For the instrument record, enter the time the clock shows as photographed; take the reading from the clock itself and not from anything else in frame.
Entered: 2:39:27
